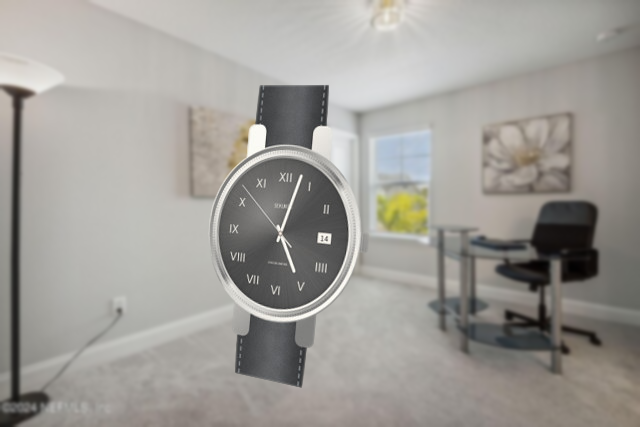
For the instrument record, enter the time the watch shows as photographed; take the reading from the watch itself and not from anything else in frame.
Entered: 5:02:52
